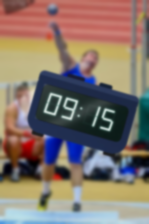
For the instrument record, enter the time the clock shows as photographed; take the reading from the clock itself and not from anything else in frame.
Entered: 9:15
